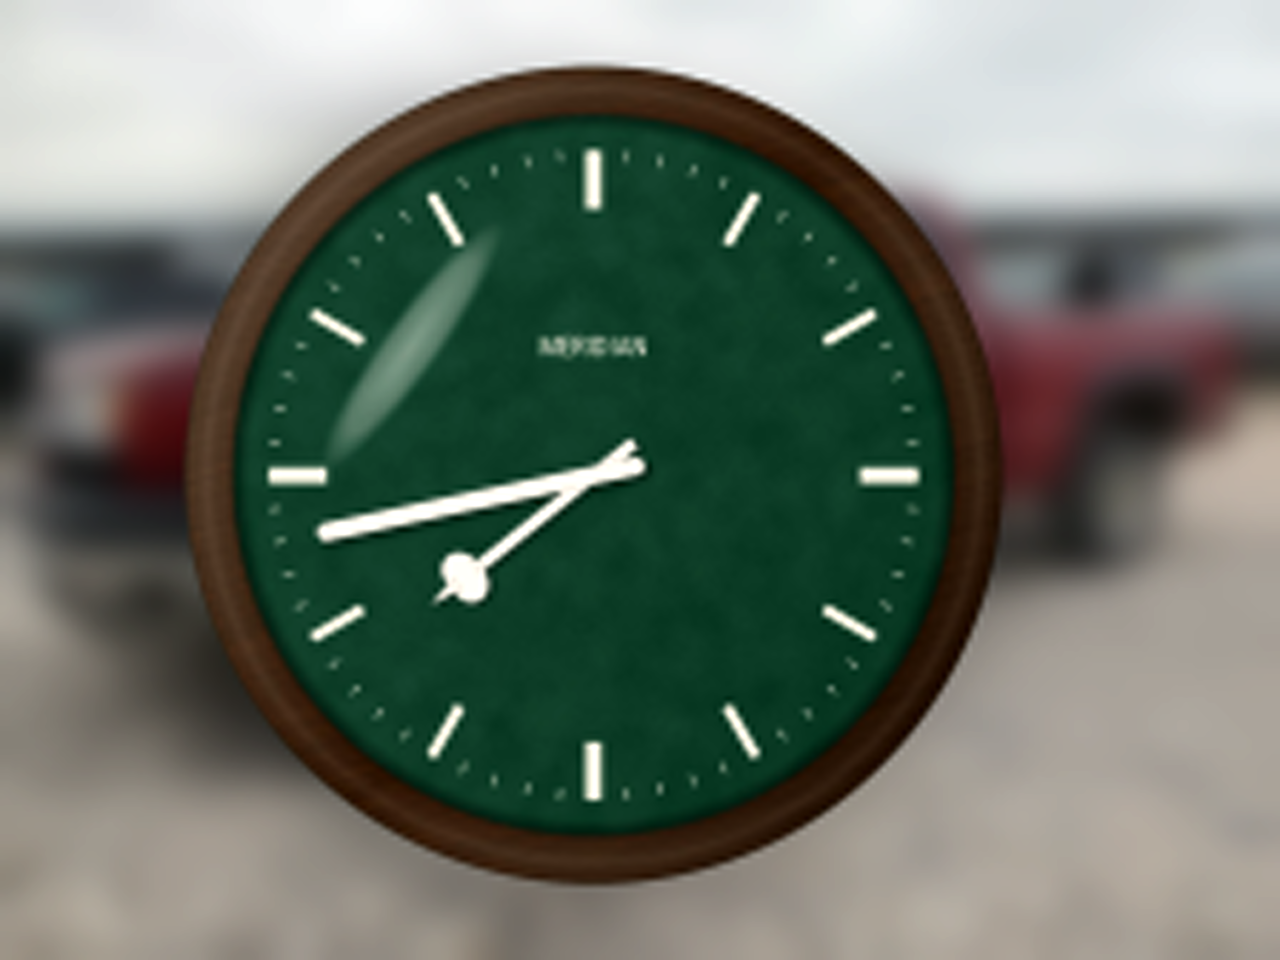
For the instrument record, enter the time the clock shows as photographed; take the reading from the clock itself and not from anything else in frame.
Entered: 7:43
